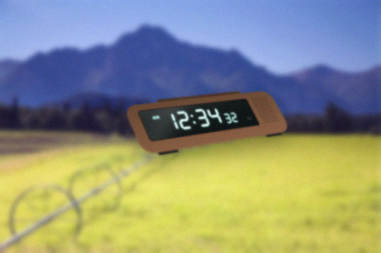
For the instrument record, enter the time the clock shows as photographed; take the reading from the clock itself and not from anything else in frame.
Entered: 12:34
